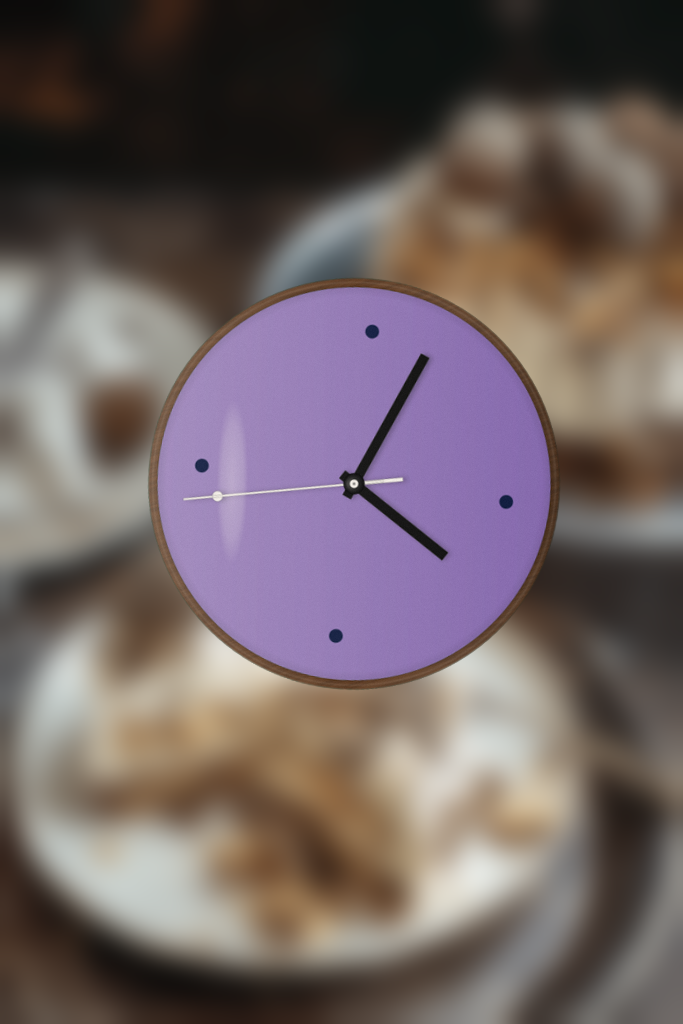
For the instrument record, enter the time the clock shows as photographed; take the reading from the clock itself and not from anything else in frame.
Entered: 4:03:43
